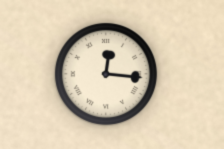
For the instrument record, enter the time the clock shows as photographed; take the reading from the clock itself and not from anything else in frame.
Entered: 12:16
